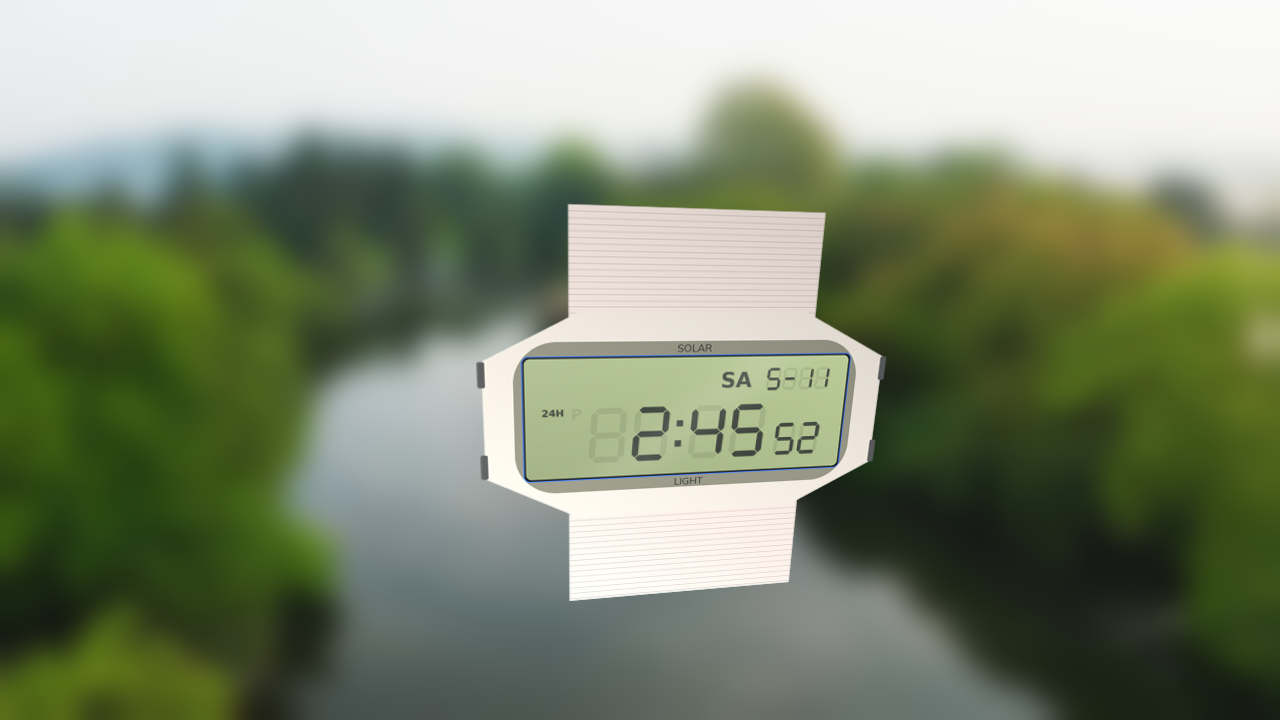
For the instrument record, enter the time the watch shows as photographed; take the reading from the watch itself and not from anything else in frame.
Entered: 2:45:52
